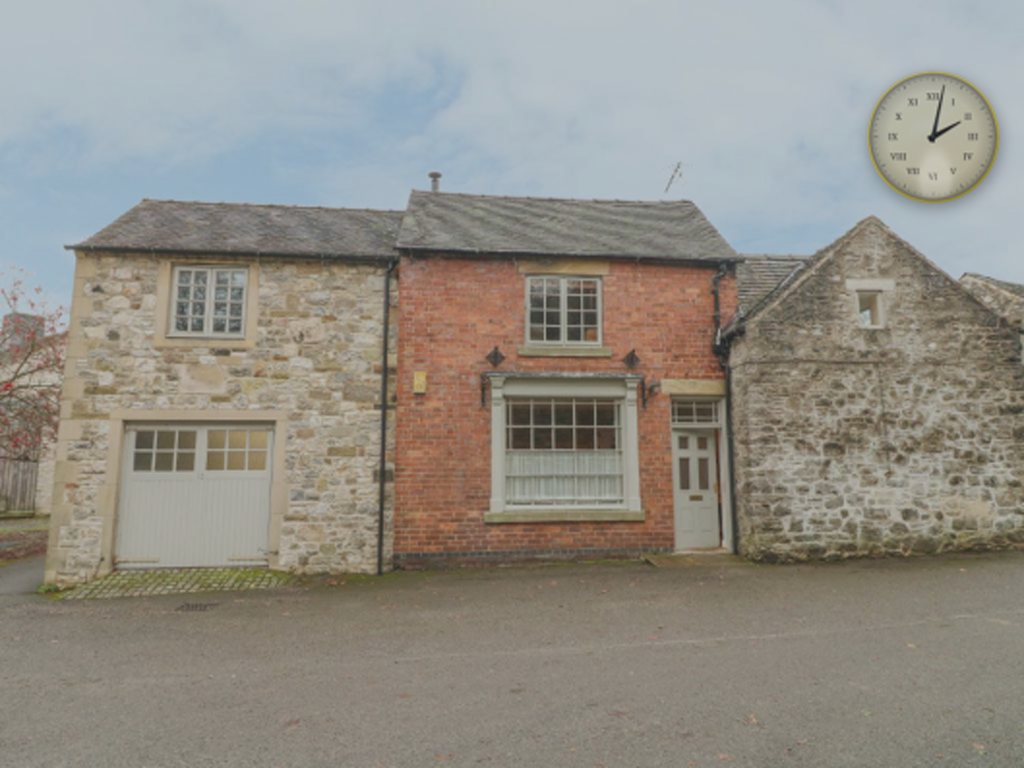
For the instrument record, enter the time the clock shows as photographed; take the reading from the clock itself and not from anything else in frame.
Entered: 2:02
